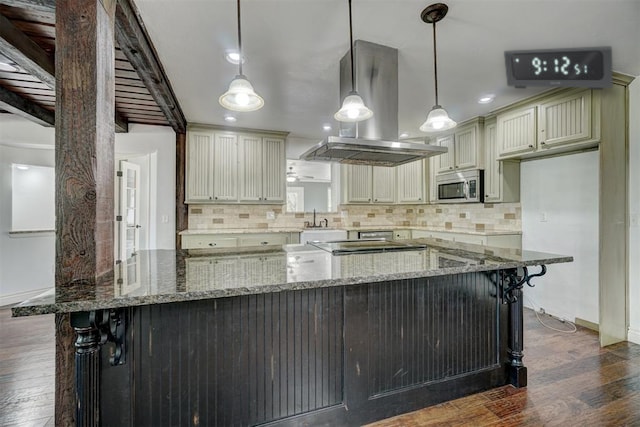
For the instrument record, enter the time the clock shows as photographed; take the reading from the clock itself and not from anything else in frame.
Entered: 9:12:51
